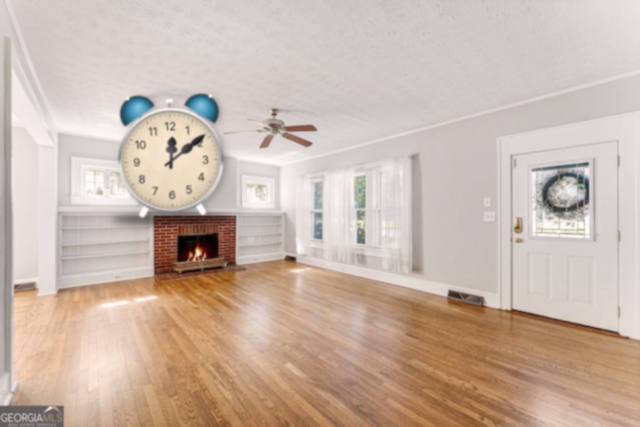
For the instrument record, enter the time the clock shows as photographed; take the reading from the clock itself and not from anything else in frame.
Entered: 12:09
